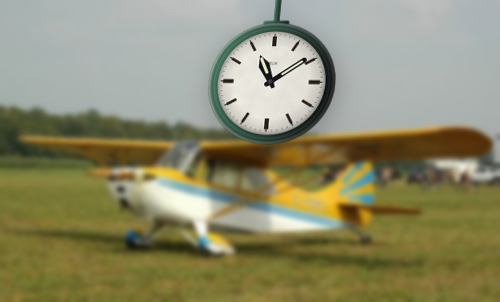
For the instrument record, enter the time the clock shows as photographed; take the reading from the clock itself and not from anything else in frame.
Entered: 11:09
